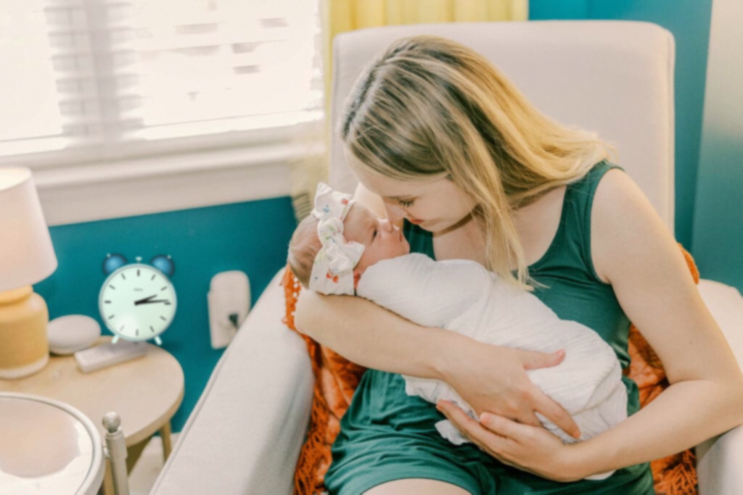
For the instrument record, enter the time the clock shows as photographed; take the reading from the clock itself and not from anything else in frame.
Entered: 2:14
